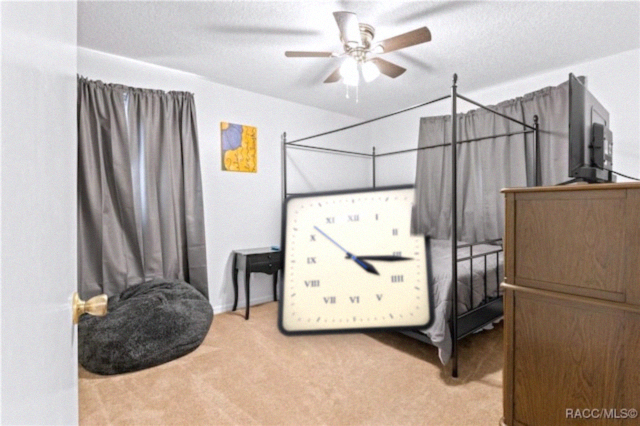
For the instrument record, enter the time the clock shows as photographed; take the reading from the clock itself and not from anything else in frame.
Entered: 4:15:52
